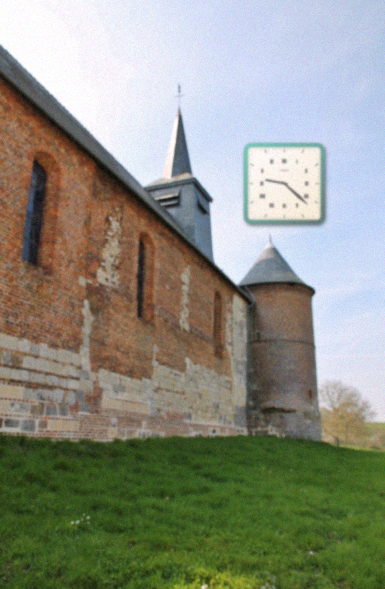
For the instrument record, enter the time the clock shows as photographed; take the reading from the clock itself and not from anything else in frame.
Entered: 9:22
